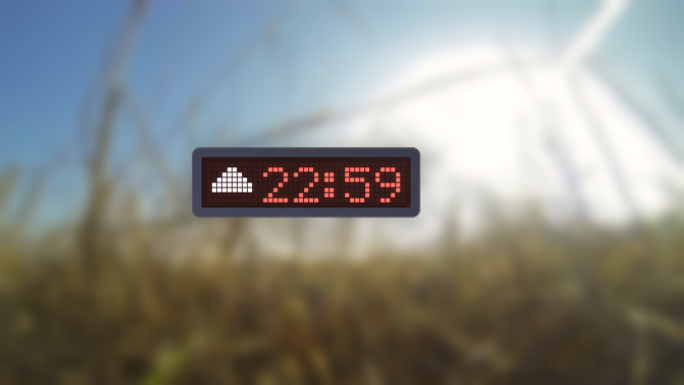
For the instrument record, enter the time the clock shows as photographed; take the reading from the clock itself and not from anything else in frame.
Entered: 22:59
